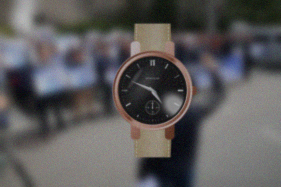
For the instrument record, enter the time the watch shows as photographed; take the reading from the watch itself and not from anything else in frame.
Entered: 4:49
